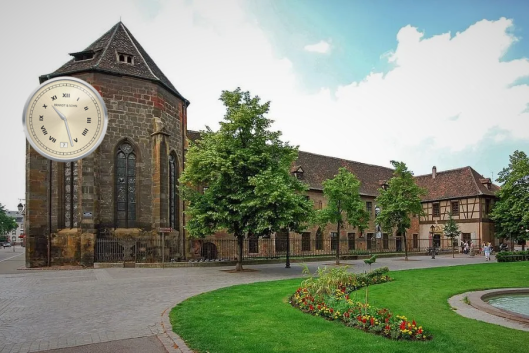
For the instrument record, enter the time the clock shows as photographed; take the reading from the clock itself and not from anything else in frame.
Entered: 10:27
